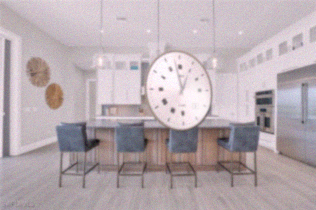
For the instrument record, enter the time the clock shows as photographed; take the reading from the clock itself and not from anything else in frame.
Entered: 12:58
